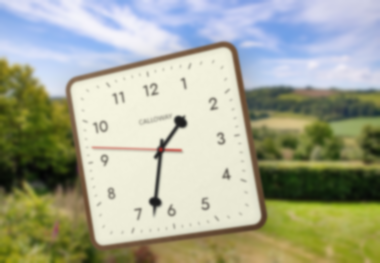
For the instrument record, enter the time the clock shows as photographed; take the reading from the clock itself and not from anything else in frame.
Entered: 1:32:47
